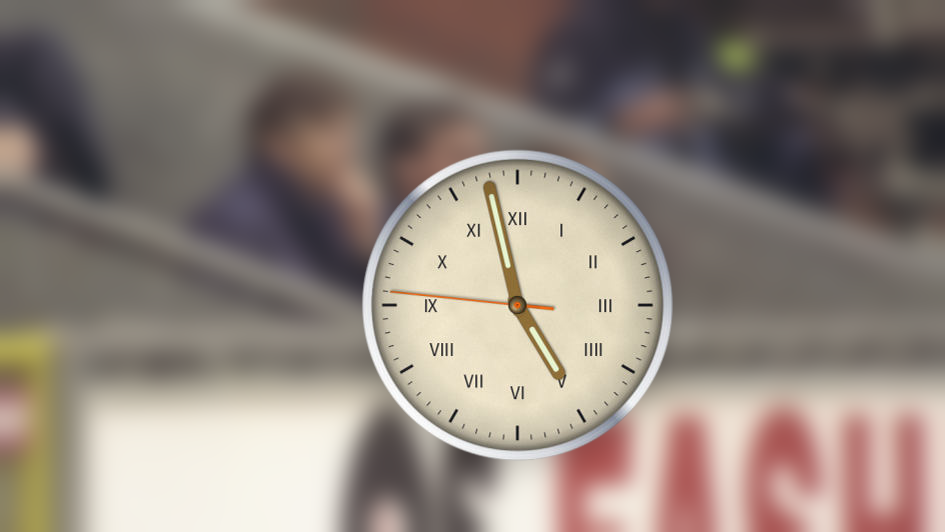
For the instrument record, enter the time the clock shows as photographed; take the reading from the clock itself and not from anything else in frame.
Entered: 4:57:46
